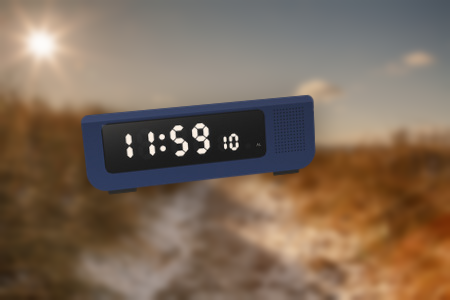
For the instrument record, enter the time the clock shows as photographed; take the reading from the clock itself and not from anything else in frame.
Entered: 11:59:10
